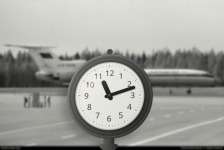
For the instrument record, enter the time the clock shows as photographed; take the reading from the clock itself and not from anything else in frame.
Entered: 11:12
